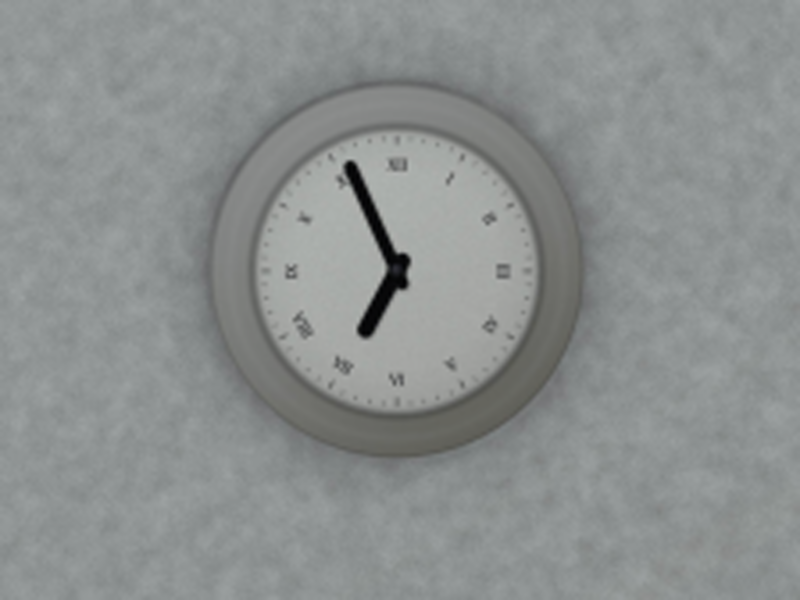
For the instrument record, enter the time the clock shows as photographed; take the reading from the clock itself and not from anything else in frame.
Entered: 6:56
